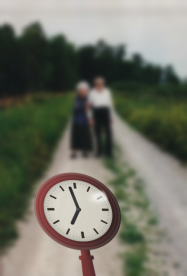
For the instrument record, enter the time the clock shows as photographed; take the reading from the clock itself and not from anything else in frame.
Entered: 6:58
